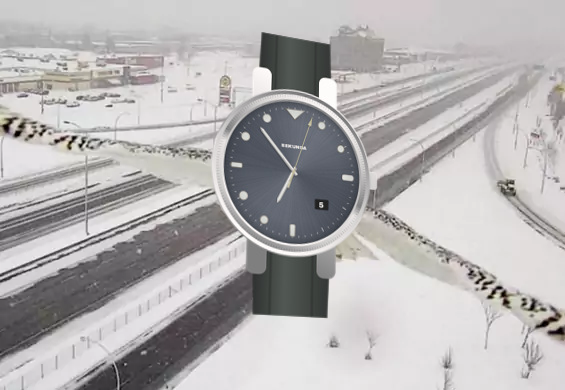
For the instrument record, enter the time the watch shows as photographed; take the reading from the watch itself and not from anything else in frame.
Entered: 6:53:03
